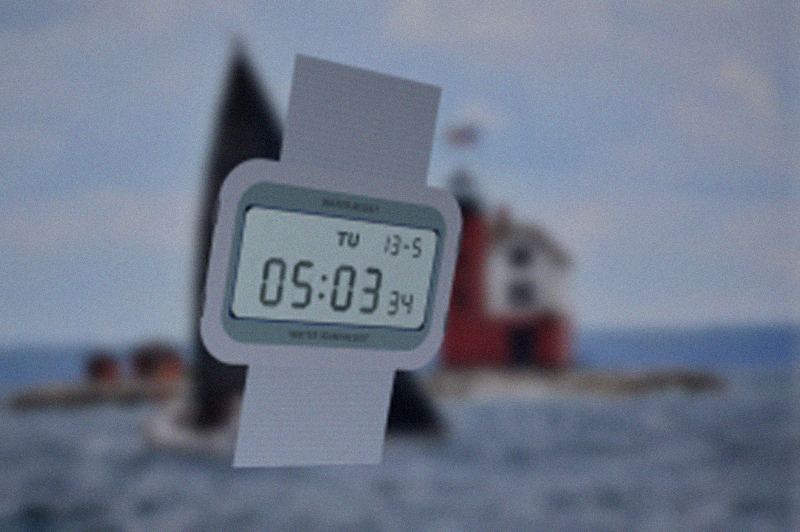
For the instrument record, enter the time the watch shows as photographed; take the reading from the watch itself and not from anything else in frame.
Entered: 5:03:34
